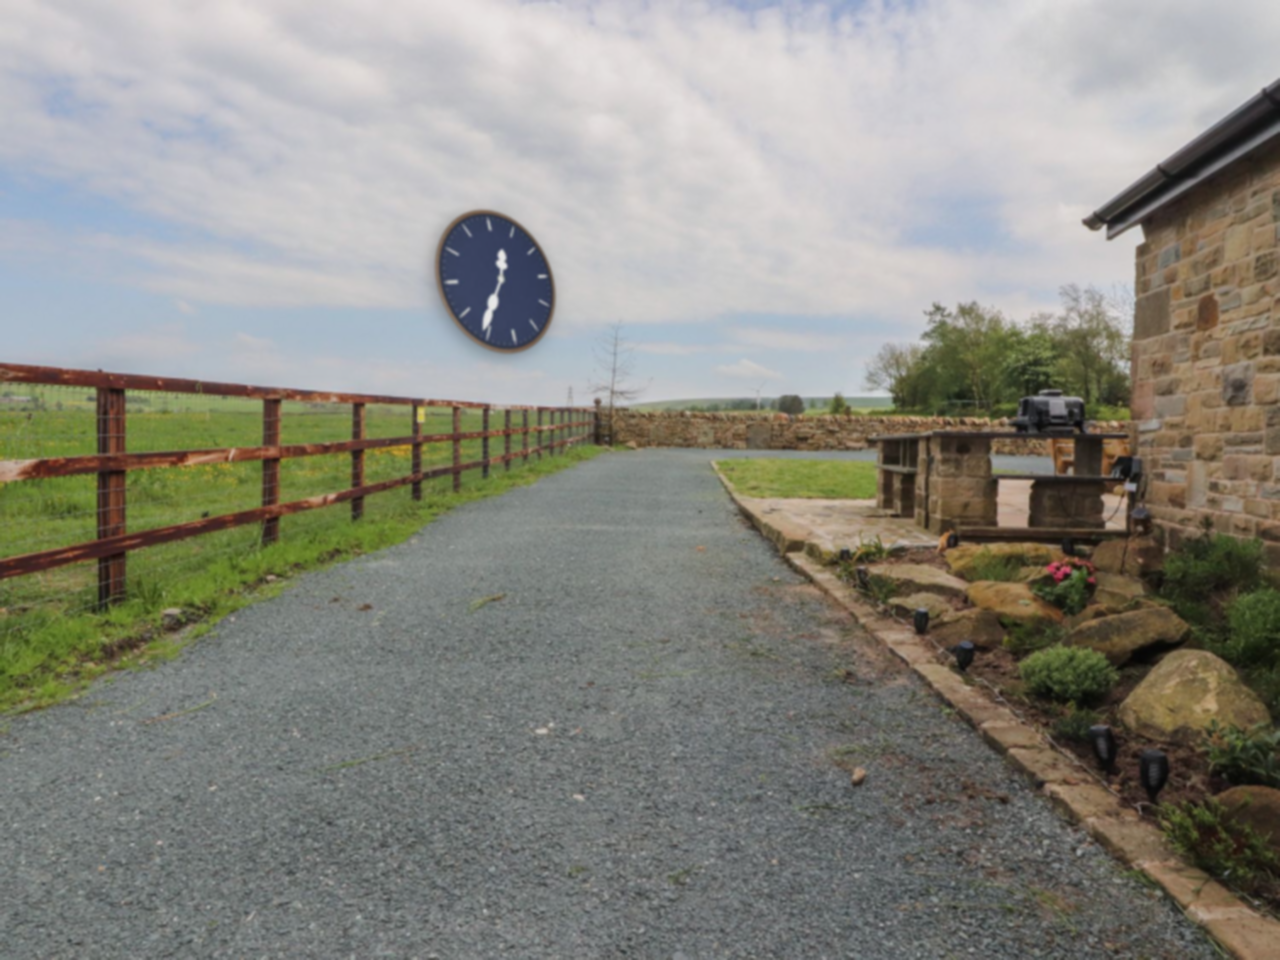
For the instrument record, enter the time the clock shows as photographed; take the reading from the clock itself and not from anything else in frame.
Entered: 12:36
